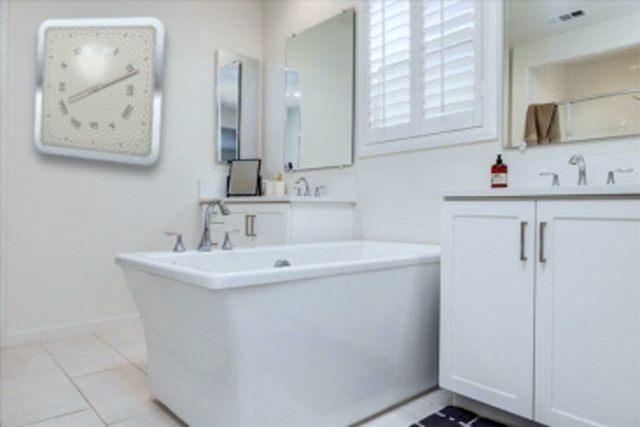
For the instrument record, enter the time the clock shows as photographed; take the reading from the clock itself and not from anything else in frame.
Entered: 8:11
